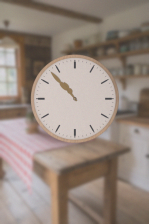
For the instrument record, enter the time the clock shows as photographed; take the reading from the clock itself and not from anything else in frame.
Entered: 10:53
